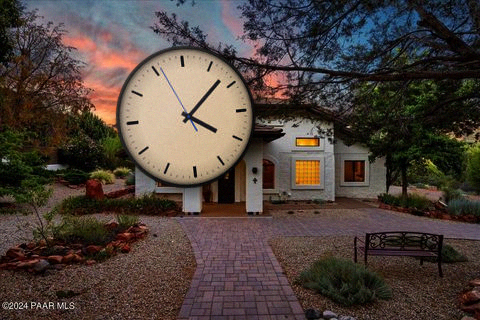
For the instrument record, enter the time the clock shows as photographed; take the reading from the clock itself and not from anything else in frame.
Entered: 4:07:56
